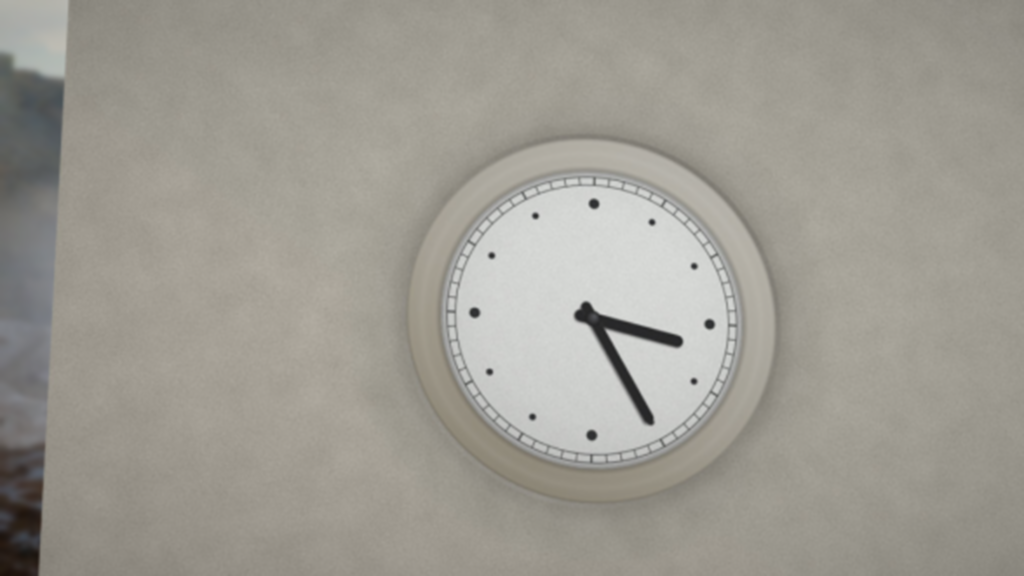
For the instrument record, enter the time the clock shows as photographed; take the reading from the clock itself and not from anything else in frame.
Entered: 3:25
